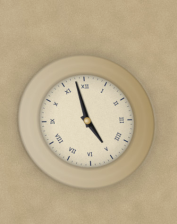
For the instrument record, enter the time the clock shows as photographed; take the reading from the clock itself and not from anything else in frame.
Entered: 4:58
